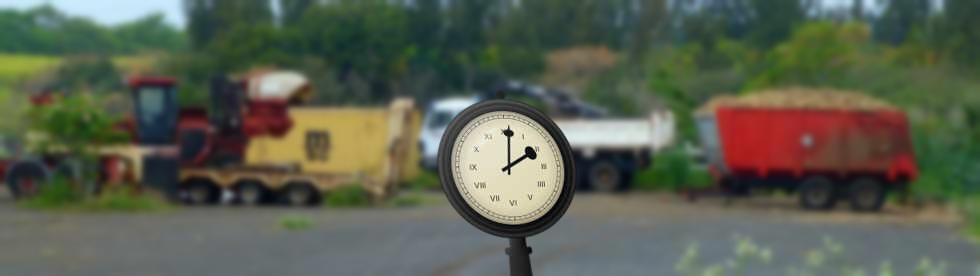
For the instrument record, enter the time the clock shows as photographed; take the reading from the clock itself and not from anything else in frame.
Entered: 2:01
